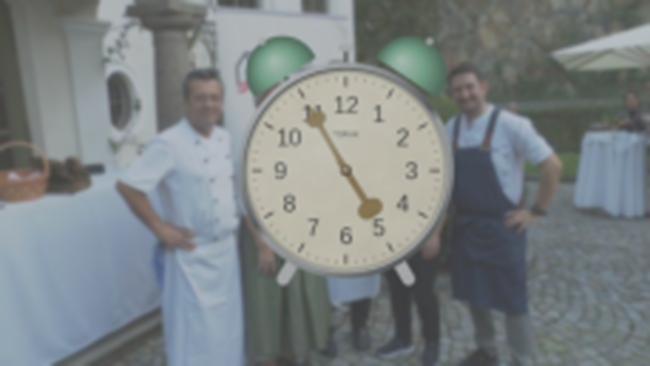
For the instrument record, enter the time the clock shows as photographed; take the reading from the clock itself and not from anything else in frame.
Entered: 4:55
